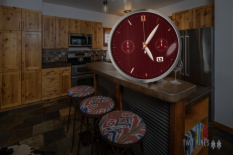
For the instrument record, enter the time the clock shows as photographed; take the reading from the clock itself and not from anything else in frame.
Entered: 5:06
